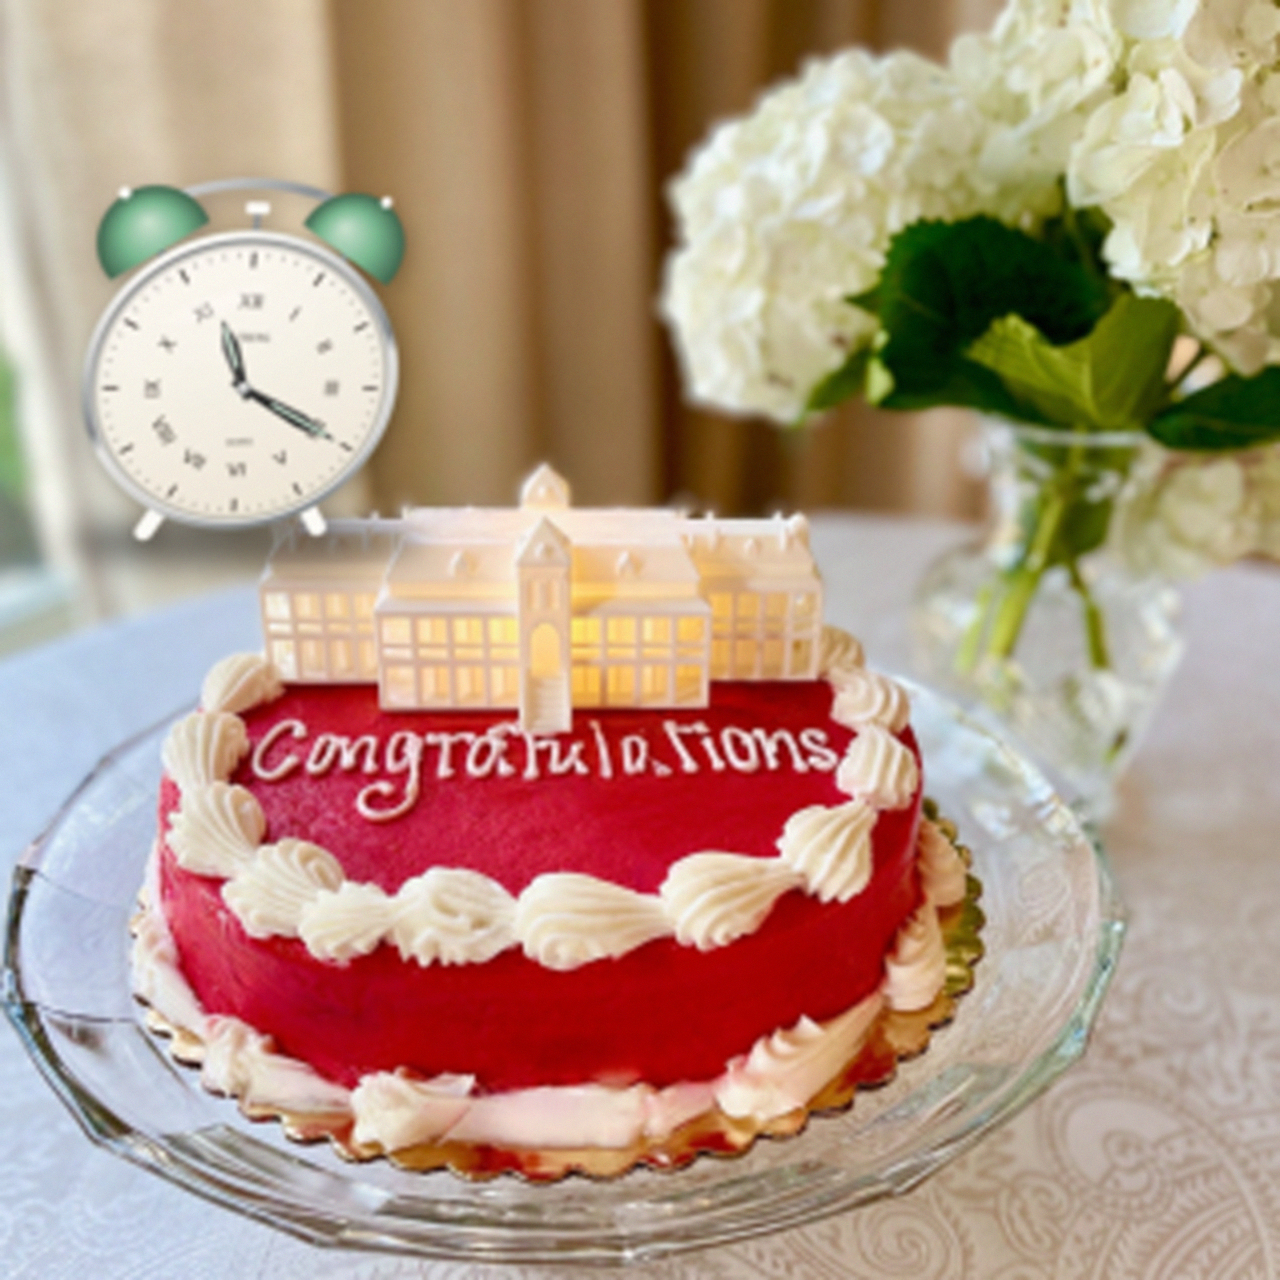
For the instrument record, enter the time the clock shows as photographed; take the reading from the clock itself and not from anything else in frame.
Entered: 11:20
